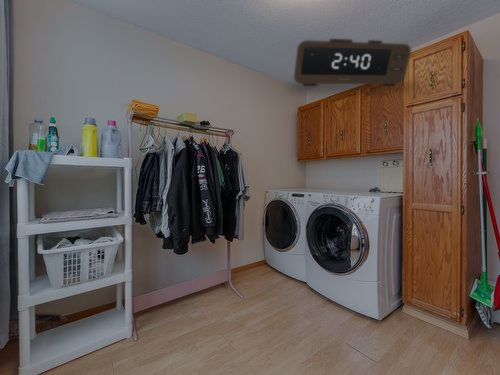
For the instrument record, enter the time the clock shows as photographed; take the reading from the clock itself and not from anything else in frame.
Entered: 2:40
